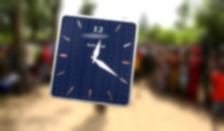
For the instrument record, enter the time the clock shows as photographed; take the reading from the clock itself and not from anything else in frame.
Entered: 12:20
